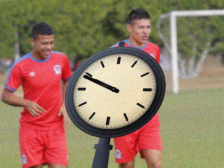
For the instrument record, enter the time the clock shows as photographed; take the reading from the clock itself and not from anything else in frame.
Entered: 9:49
